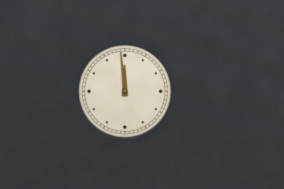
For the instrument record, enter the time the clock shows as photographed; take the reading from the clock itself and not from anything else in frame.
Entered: 11:59
